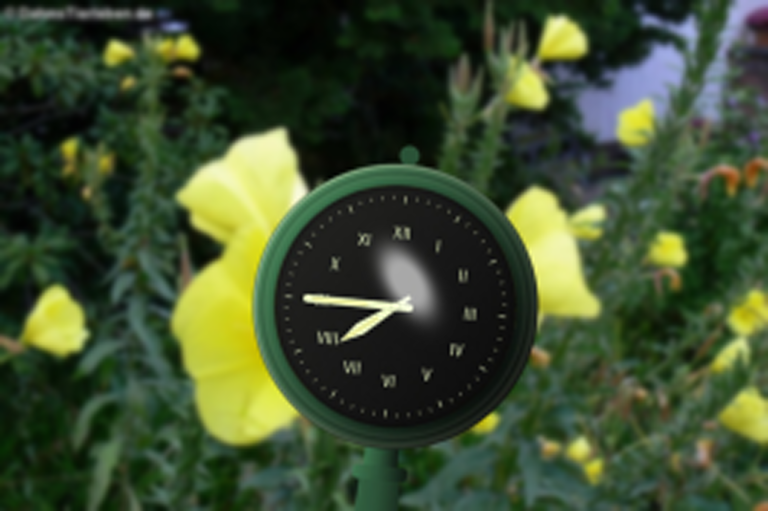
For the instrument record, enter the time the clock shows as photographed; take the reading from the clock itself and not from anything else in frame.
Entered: 7:45
